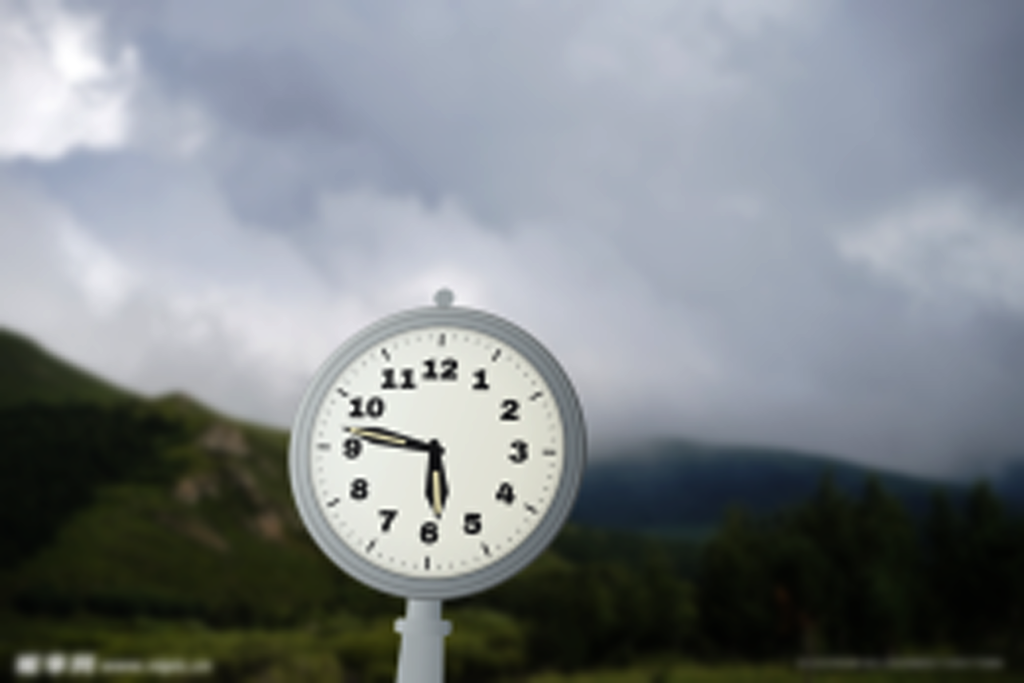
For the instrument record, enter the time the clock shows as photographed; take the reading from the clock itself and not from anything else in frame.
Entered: 5:47
